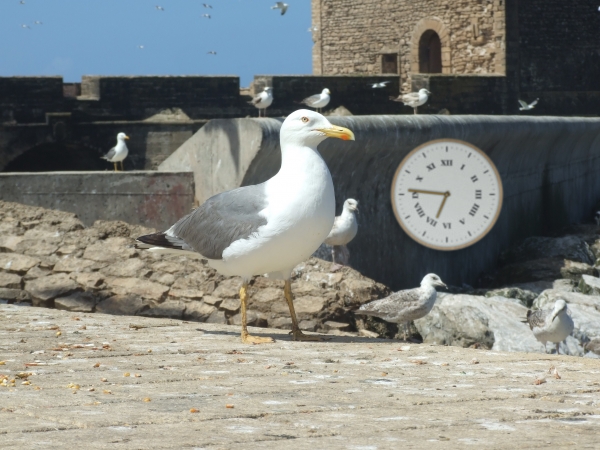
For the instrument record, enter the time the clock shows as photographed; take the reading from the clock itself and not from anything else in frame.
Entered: 6:46
